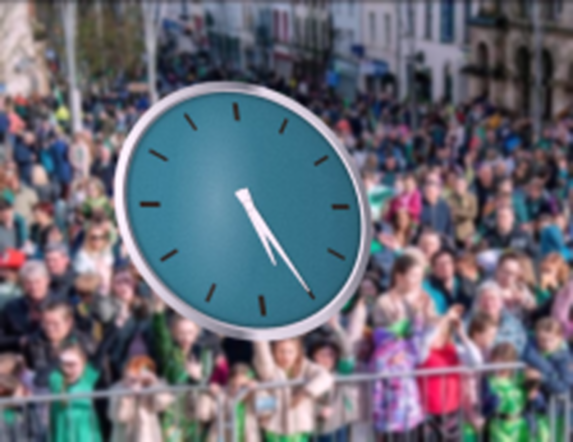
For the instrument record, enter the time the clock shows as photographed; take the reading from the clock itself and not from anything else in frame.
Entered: 5:25
